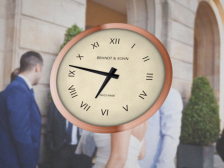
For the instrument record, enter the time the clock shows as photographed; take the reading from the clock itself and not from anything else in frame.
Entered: 6:47
